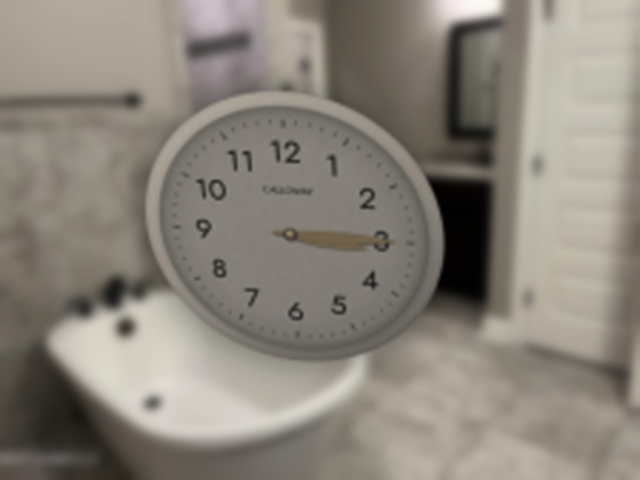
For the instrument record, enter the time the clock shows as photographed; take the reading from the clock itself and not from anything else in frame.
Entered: 3:15
